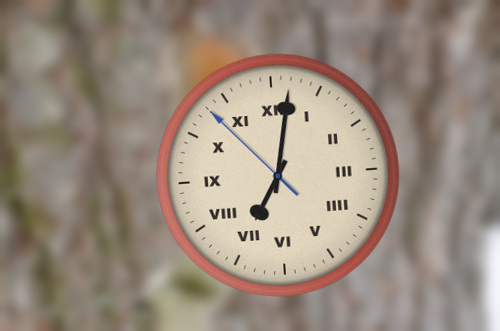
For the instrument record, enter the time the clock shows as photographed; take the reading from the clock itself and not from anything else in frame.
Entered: 7:01:53
